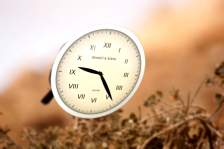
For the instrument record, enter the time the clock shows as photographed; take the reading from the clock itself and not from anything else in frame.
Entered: 9:24
